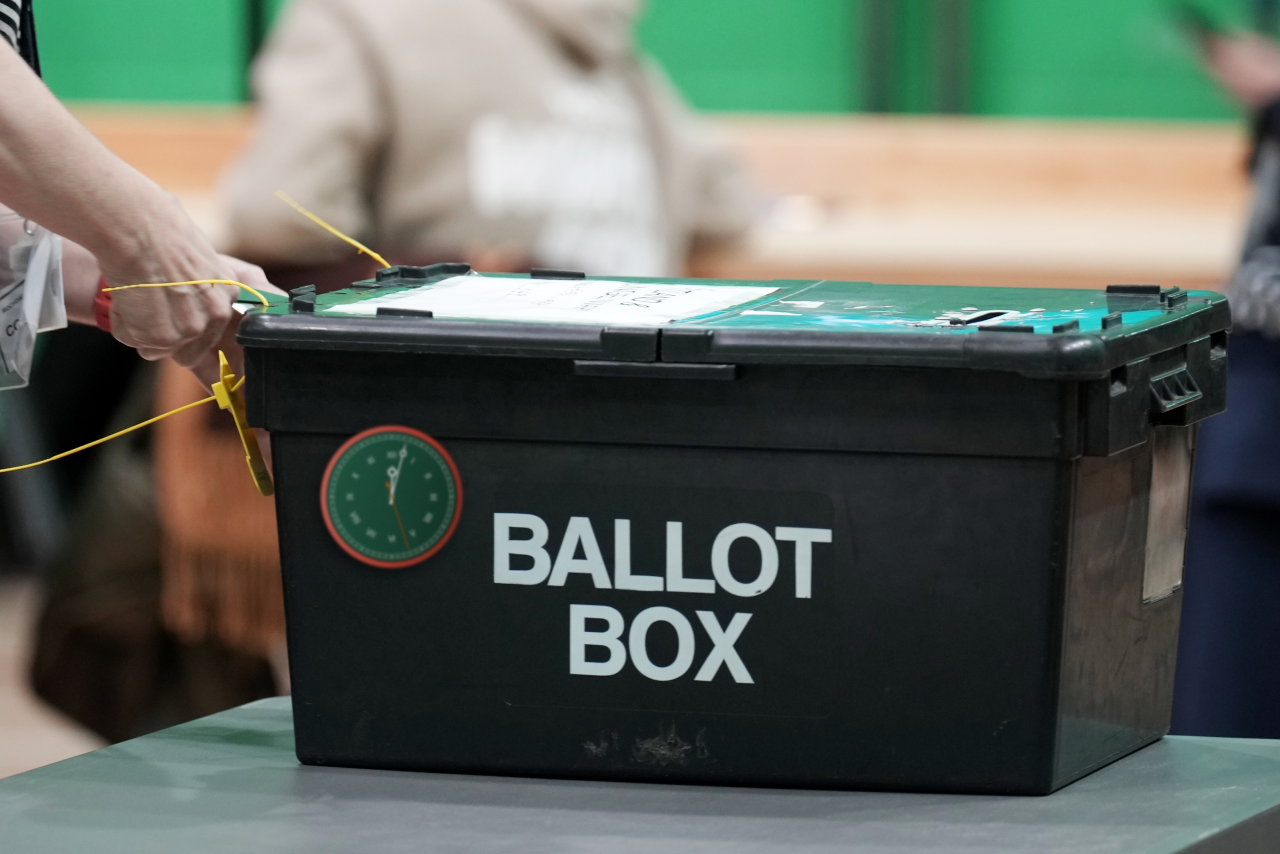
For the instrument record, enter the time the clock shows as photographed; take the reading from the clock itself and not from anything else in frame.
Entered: 12:02:27
